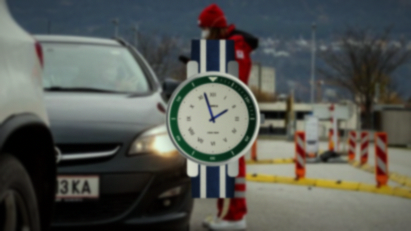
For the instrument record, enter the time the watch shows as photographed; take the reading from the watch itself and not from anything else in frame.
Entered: 1:57
